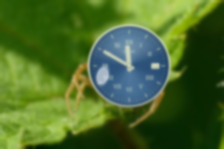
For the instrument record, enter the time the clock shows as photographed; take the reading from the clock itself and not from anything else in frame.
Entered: 11:50
